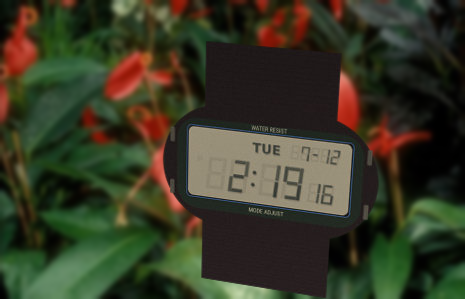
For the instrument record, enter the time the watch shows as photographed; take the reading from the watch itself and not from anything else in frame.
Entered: 2:19:16
